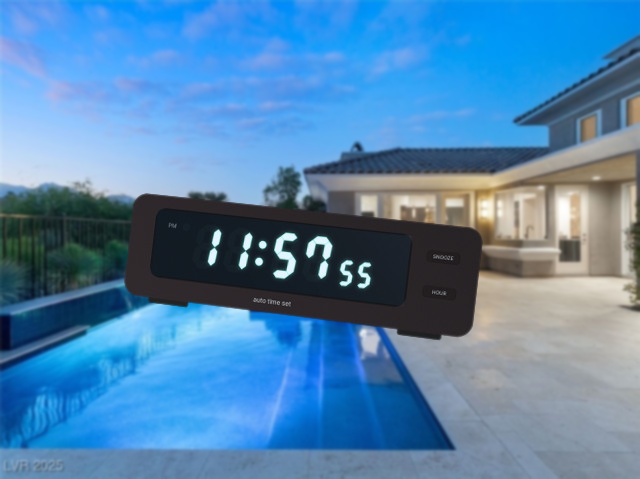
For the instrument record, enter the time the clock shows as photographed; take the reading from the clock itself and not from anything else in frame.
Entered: 11:57:55
